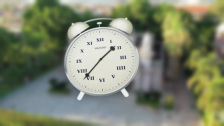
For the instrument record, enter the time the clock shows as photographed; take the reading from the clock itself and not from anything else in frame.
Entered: 1:37
